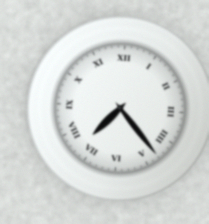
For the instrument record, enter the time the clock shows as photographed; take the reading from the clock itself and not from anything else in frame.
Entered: 7:23
